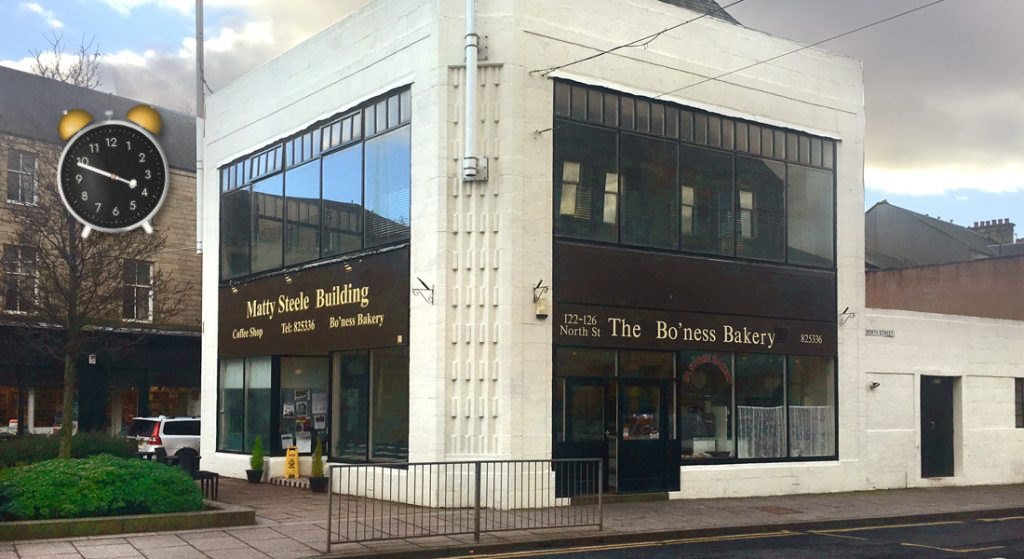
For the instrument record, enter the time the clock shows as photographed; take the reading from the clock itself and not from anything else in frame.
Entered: 3:49
